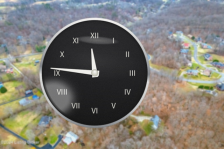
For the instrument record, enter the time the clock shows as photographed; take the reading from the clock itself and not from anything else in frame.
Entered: 11:46
